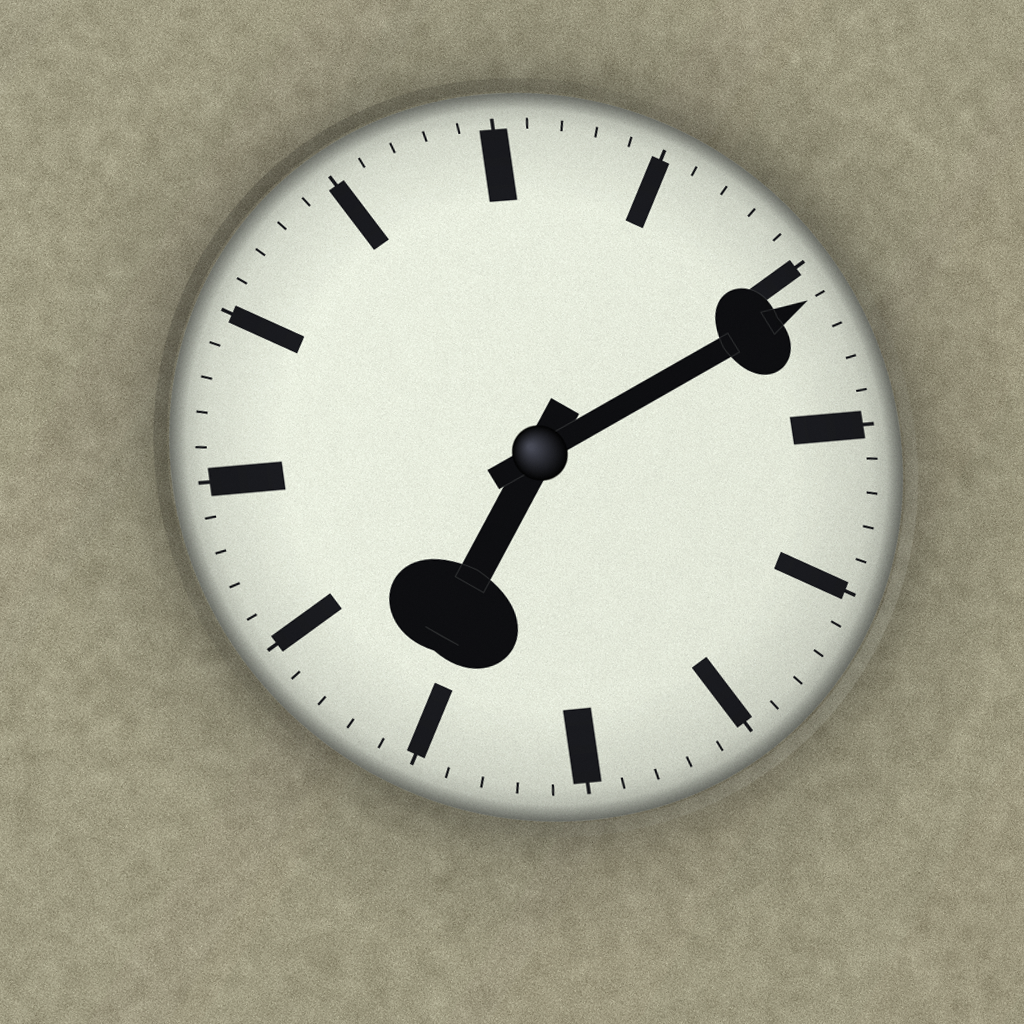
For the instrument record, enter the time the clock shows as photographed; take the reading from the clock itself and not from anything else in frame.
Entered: 7:11
